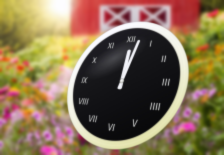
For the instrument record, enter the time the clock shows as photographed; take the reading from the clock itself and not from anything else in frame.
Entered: 12:02
